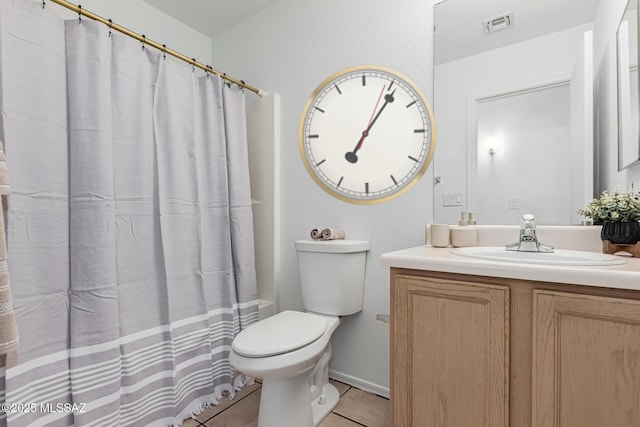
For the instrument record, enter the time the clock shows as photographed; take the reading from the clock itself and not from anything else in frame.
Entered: 7:06:04
